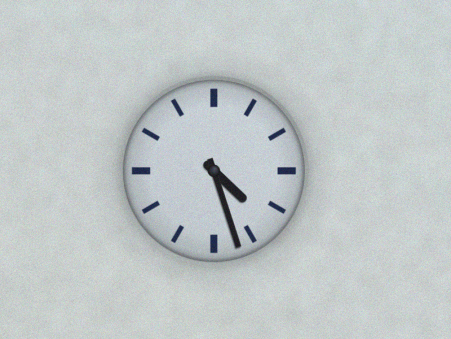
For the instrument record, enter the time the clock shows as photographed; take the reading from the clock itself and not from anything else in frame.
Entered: 4:27
